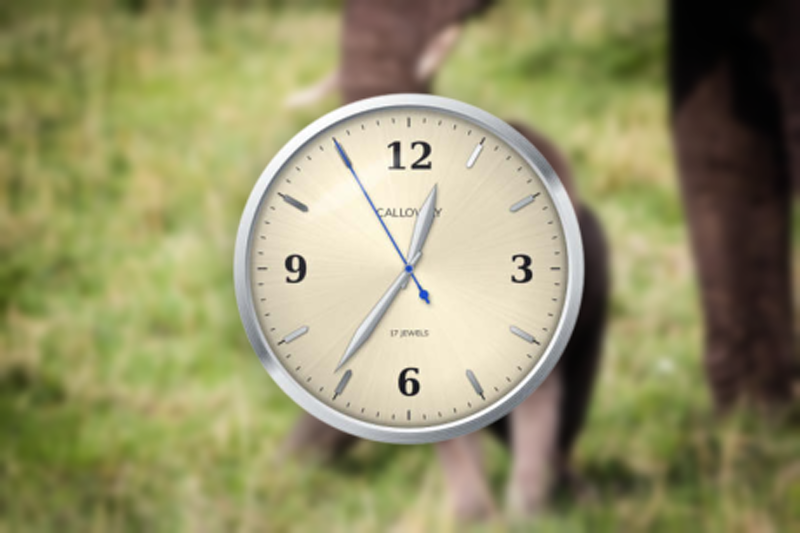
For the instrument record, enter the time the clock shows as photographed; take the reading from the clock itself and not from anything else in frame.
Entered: 12:35:55
